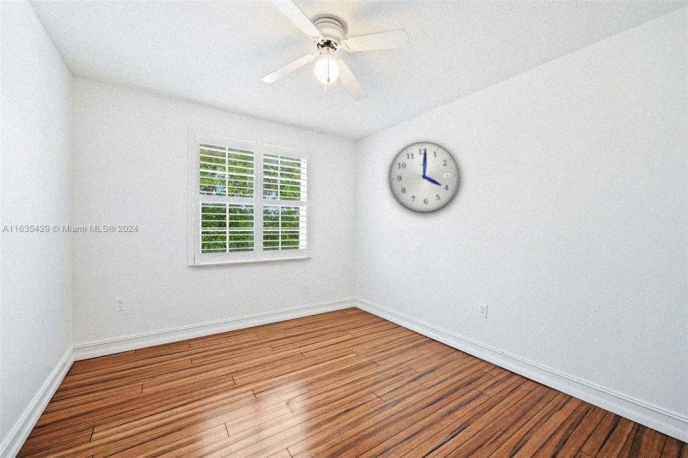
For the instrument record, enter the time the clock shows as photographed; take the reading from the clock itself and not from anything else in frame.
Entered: 4:01
